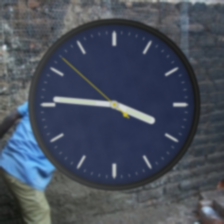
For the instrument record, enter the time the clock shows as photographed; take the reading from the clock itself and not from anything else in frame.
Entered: 3:45:52
